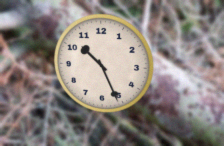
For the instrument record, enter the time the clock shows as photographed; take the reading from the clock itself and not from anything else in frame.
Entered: 10:26
